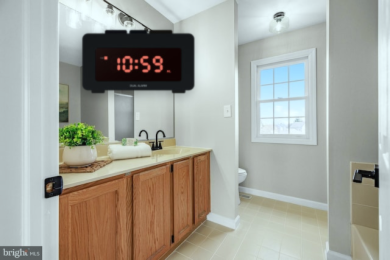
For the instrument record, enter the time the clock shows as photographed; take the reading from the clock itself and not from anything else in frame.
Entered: 10:59
